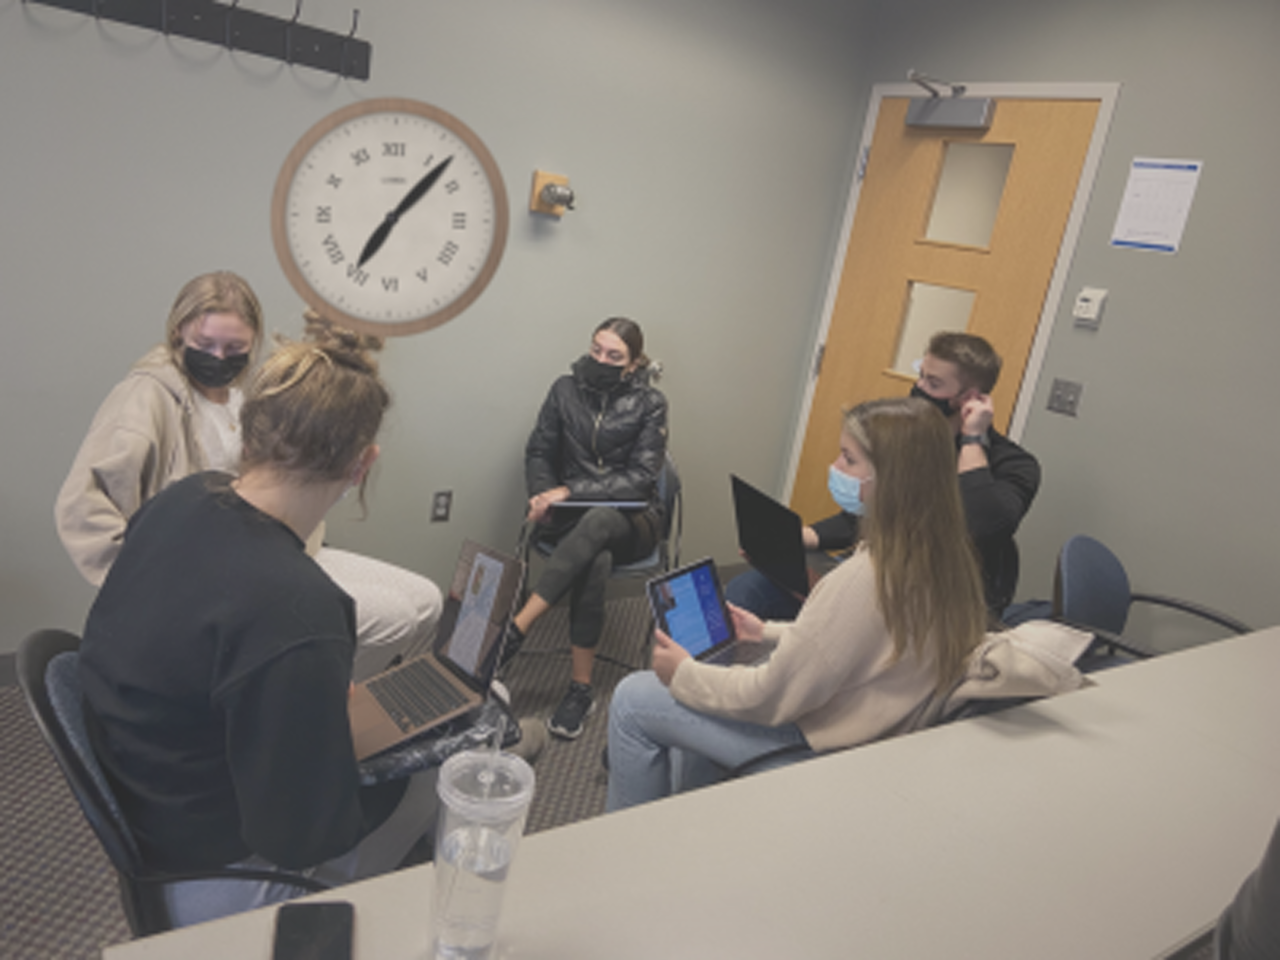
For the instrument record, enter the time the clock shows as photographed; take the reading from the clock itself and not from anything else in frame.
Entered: 7:07
